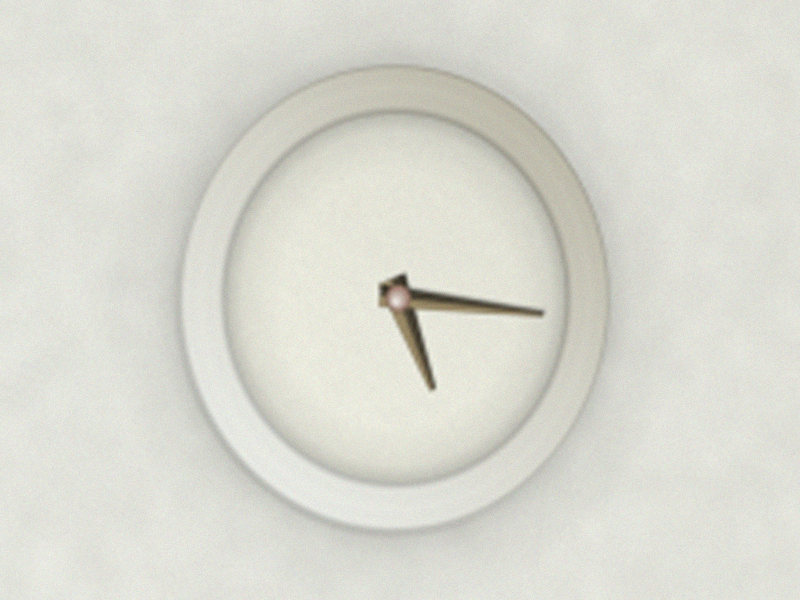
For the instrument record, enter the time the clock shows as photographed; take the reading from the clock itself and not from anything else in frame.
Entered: 5:16
